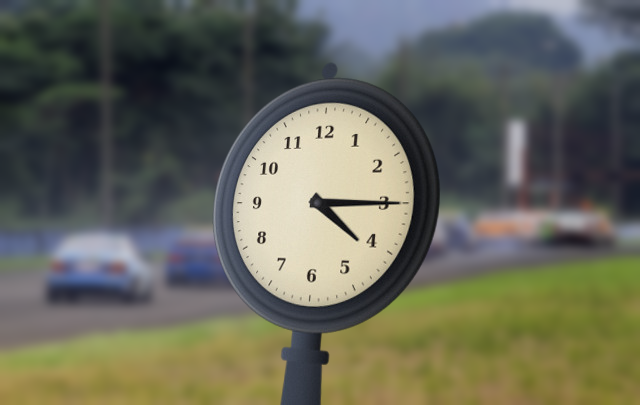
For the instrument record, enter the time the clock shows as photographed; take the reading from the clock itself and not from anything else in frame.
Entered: 4:15
